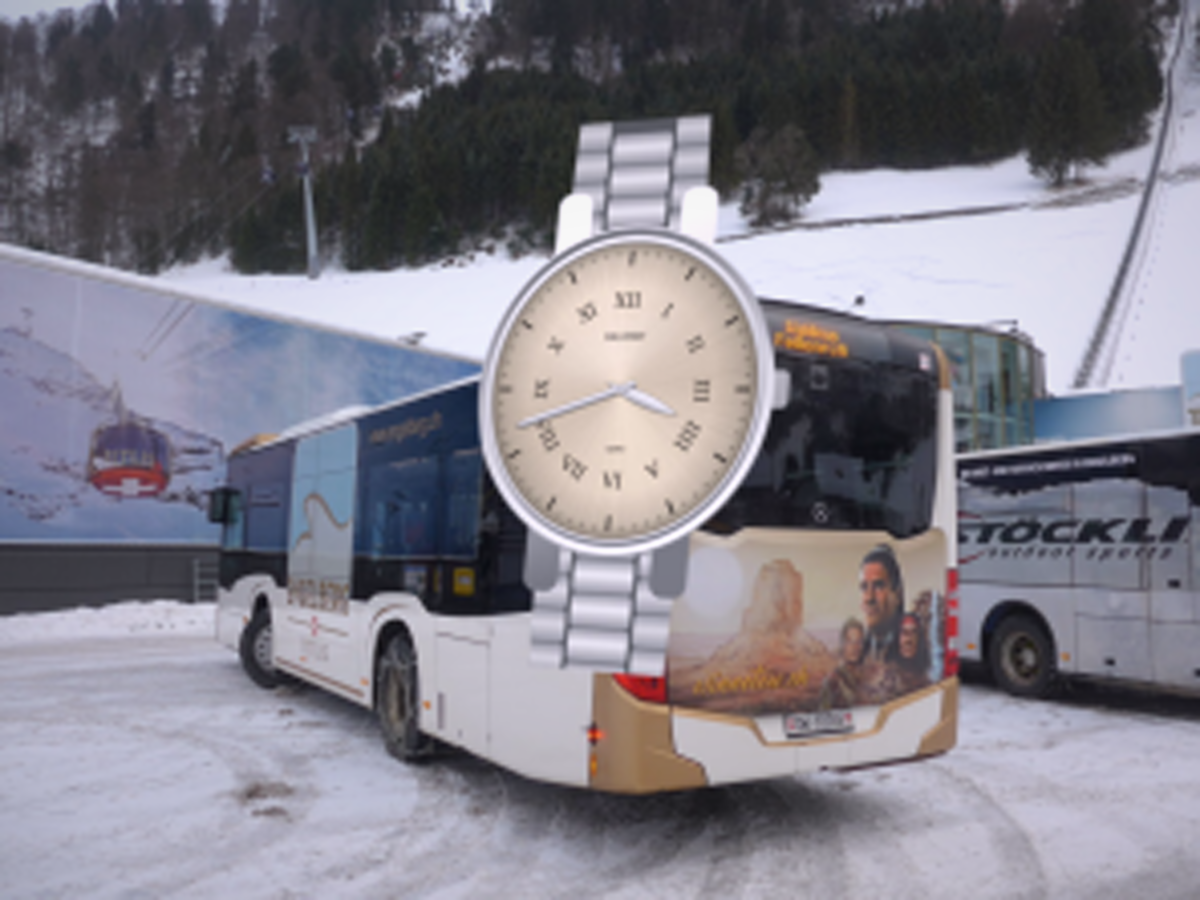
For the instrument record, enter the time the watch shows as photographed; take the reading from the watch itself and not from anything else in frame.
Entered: 3:42
